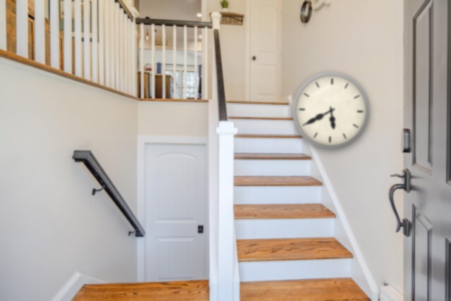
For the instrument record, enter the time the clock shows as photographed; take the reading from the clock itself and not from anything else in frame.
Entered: 5:40
